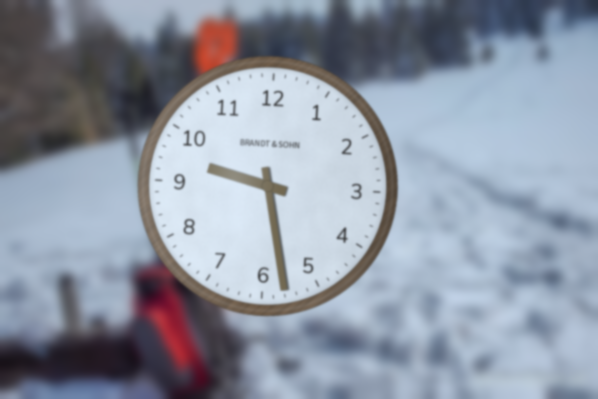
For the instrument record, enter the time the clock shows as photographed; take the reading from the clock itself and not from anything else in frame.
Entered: 9:28
